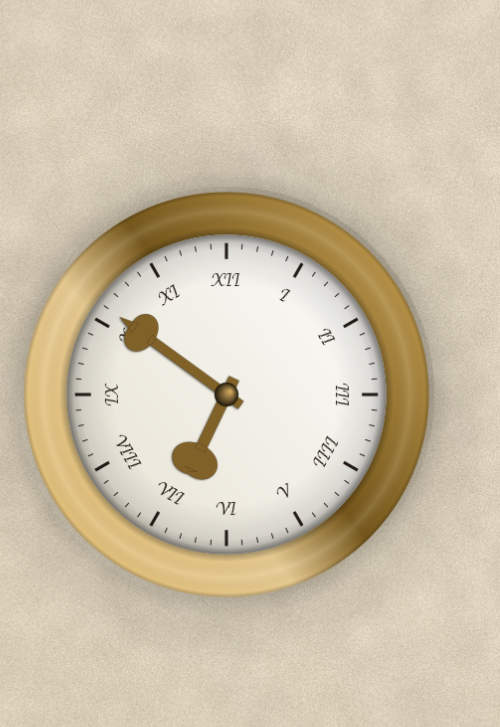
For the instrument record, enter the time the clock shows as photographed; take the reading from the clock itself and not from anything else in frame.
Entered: 6:51
